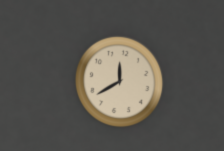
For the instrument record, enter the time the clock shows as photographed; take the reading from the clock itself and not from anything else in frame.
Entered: 11:38
